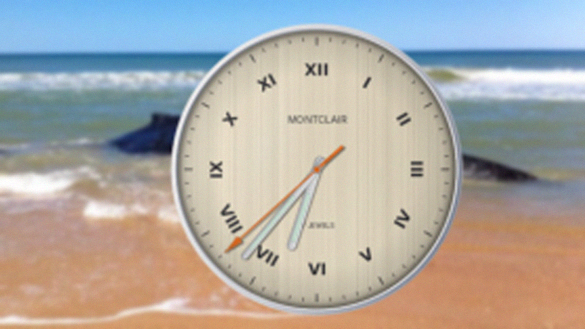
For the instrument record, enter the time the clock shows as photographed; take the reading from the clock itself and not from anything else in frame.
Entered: 6:36:38
